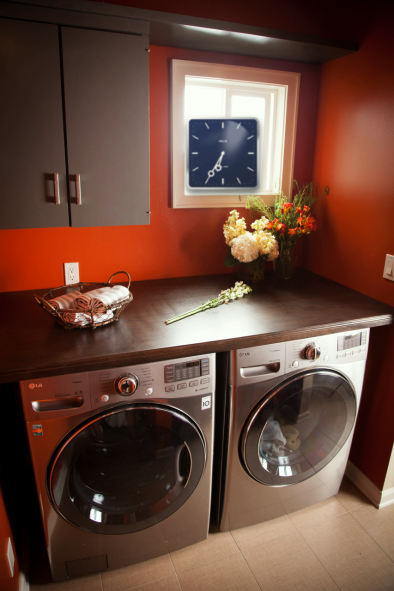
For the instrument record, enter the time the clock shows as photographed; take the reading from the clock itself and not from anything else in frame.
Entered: 6:35
